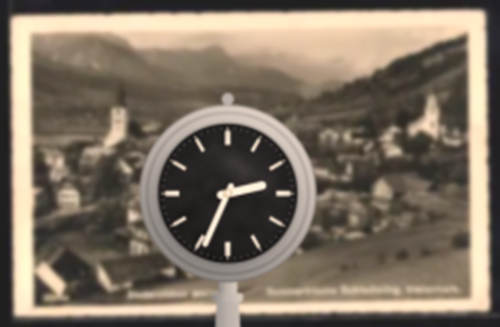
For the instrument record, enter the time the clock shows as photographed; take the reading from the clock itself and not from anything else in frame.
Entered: 2:34
